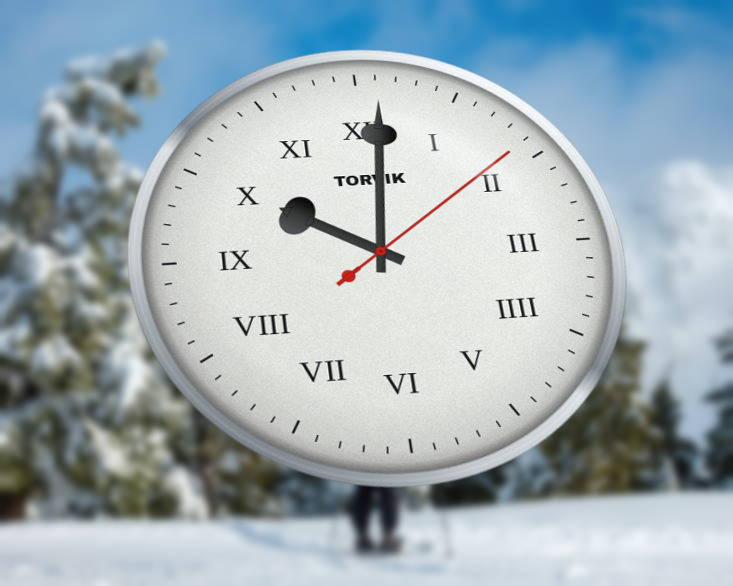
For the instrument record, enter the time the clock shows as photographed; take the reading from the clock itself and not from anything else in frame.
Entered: 10:01:09
